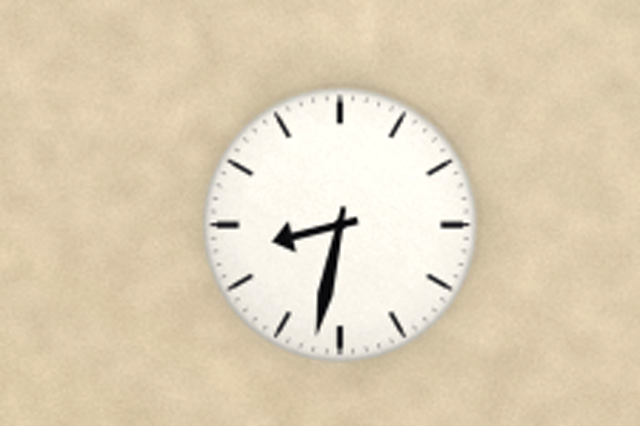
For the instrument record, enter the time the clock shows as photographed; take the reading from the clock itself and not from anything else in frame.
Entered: 8:32
